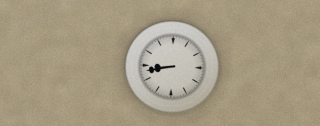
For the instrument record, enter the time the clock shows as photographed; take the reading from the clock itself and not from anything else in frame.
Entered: 8:43
